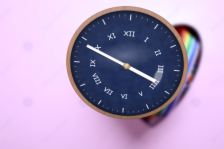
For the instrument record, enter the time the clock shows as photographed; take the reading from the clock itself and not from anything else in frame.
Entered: 3:49
